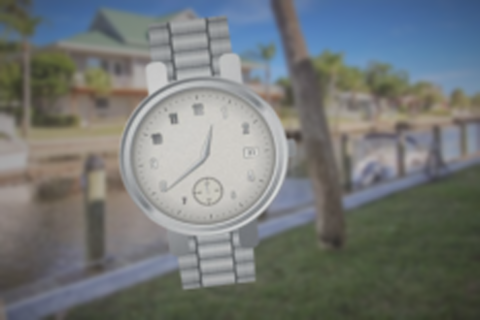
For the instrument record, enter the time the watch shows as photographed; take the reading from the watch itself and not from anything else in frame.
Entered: 12:39
